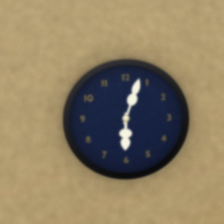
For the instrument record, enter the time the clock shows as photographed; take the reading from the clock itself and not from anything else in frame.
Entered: 6:03
